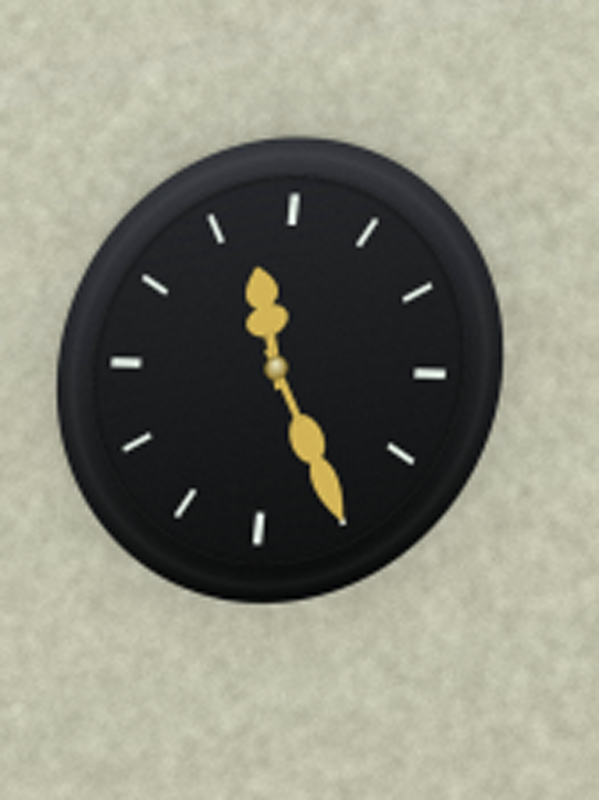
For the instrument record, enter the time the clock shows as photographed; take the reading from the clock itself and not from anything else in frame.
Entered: 11:25
